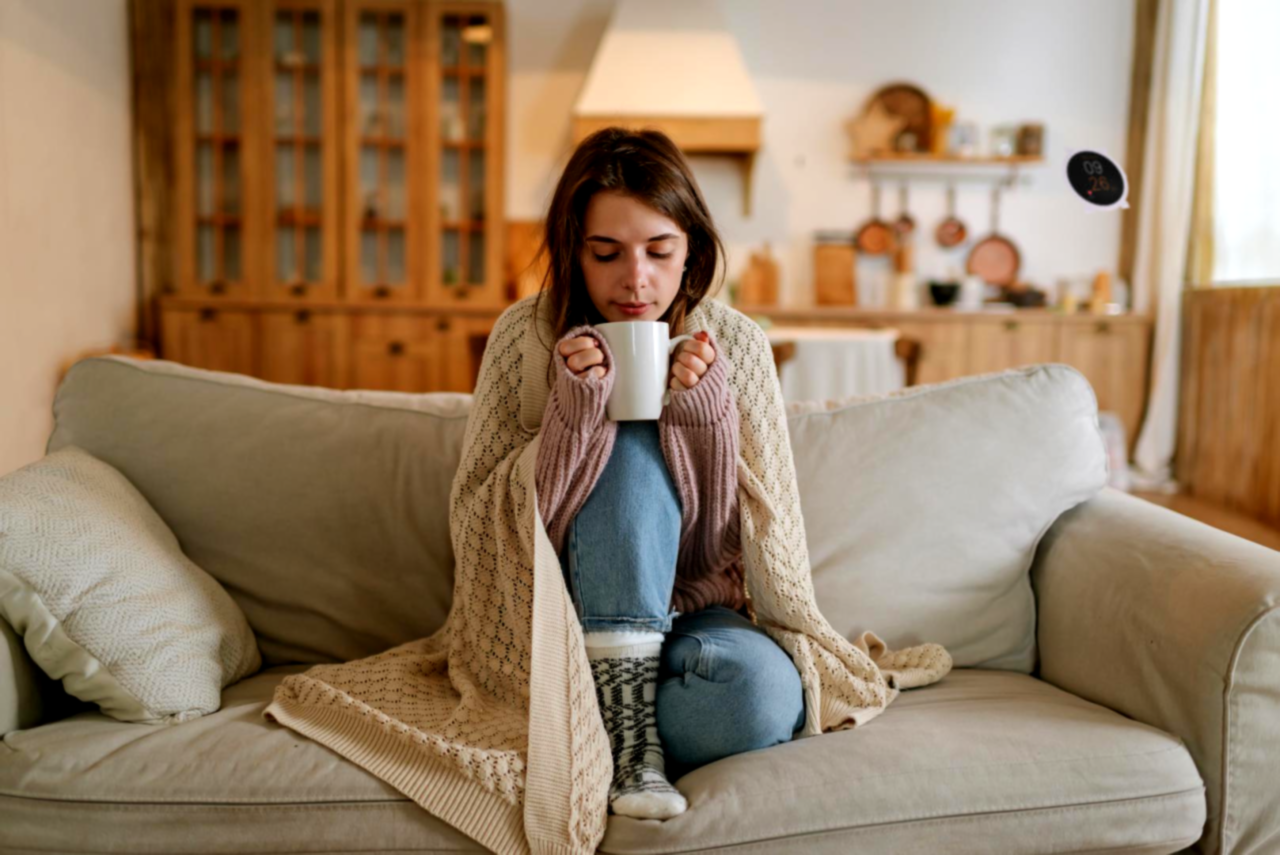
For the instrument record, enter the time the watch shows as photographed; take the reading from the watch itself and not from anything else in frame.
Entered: 9:26
